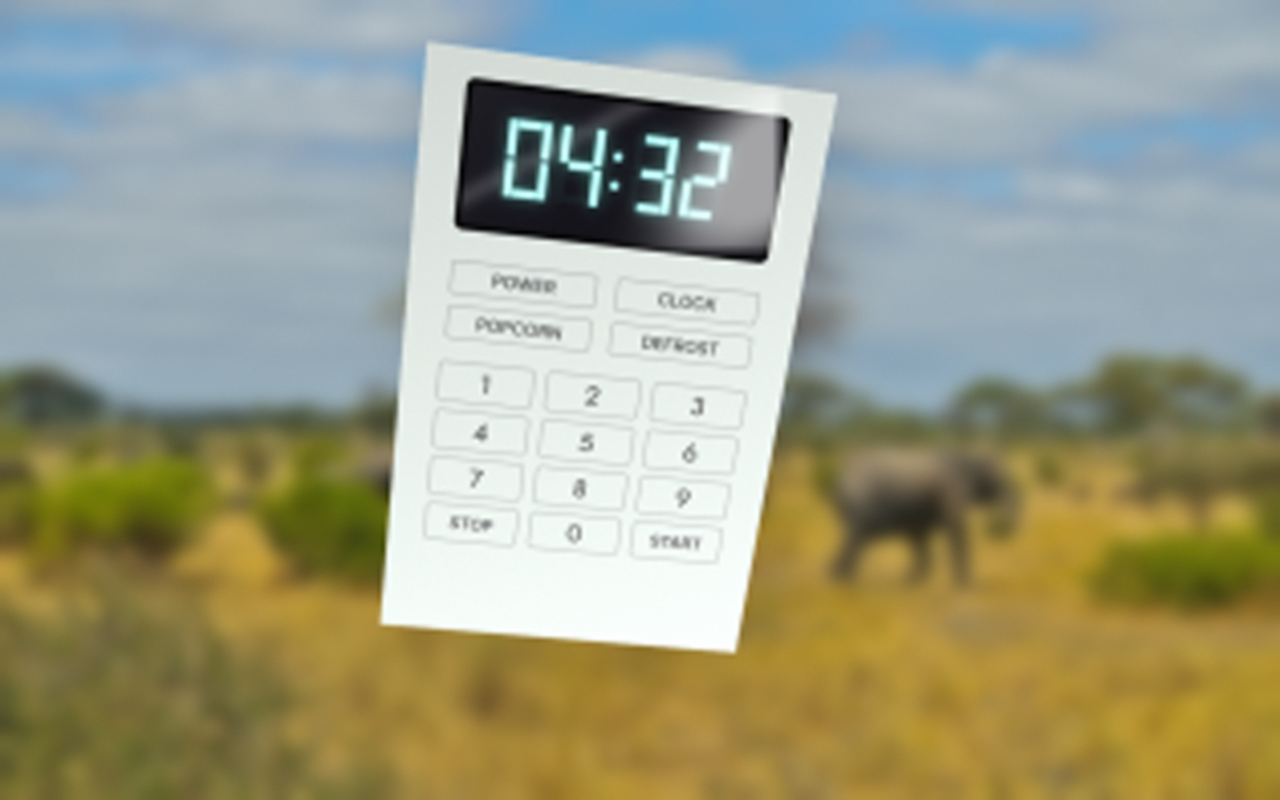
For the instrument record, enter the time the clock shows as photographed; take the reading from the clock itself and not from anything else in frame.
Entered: 4:32
